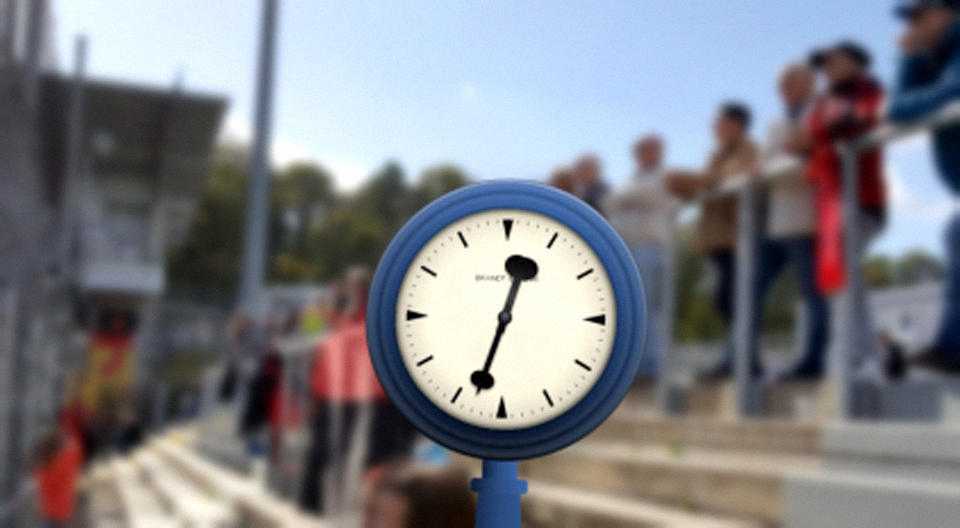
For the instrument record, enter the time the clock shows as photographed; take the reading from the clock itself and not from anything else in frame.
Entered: 12:33
